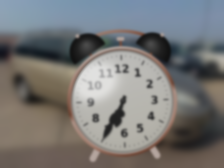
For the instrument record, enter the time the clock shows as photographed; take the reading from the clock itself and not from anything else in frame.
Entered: 6:35
